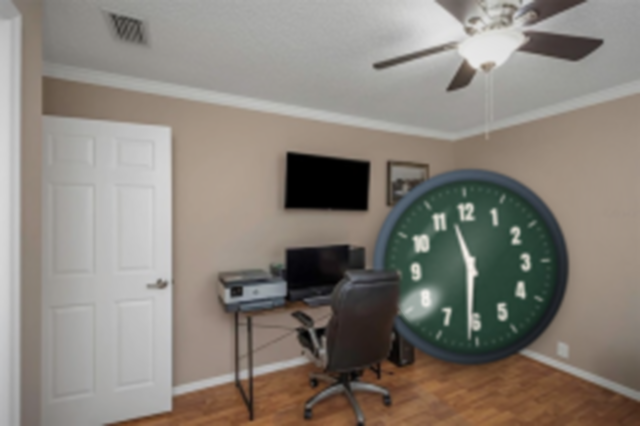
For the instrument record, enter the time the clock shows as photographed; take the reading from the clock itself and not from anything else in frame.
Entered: 11:31
